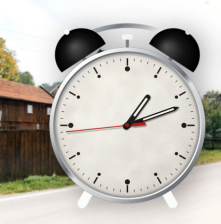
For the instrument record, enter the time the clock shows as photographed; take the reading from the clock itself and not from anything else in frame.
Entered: 1:11:44
